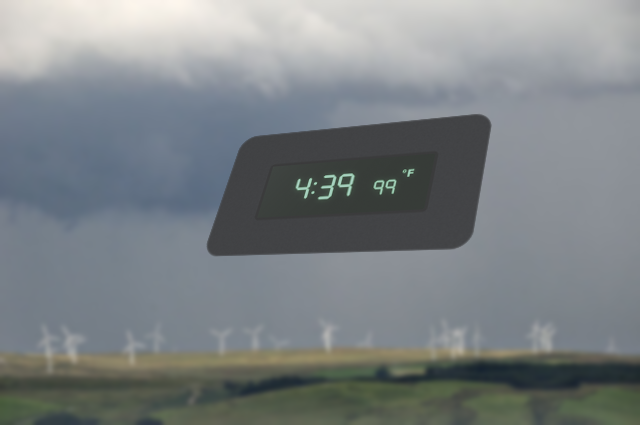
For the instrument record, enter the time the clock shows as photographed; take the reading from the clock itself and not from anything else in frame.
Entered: 4:39
